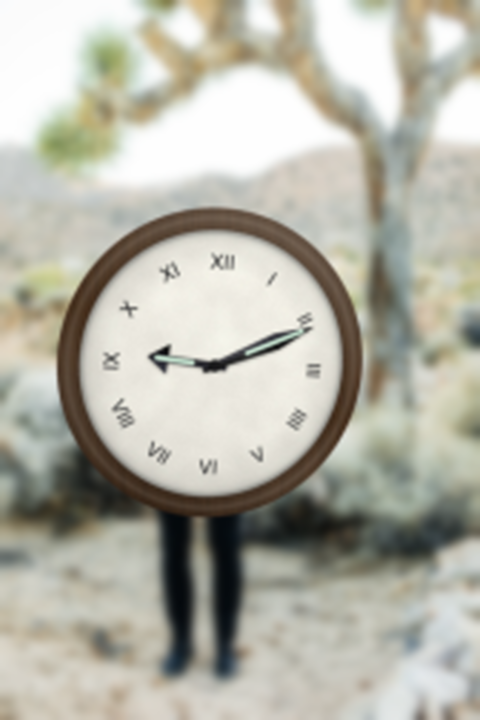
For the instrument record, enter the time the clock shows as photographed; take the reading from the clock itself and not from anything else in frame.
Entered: 9:11
